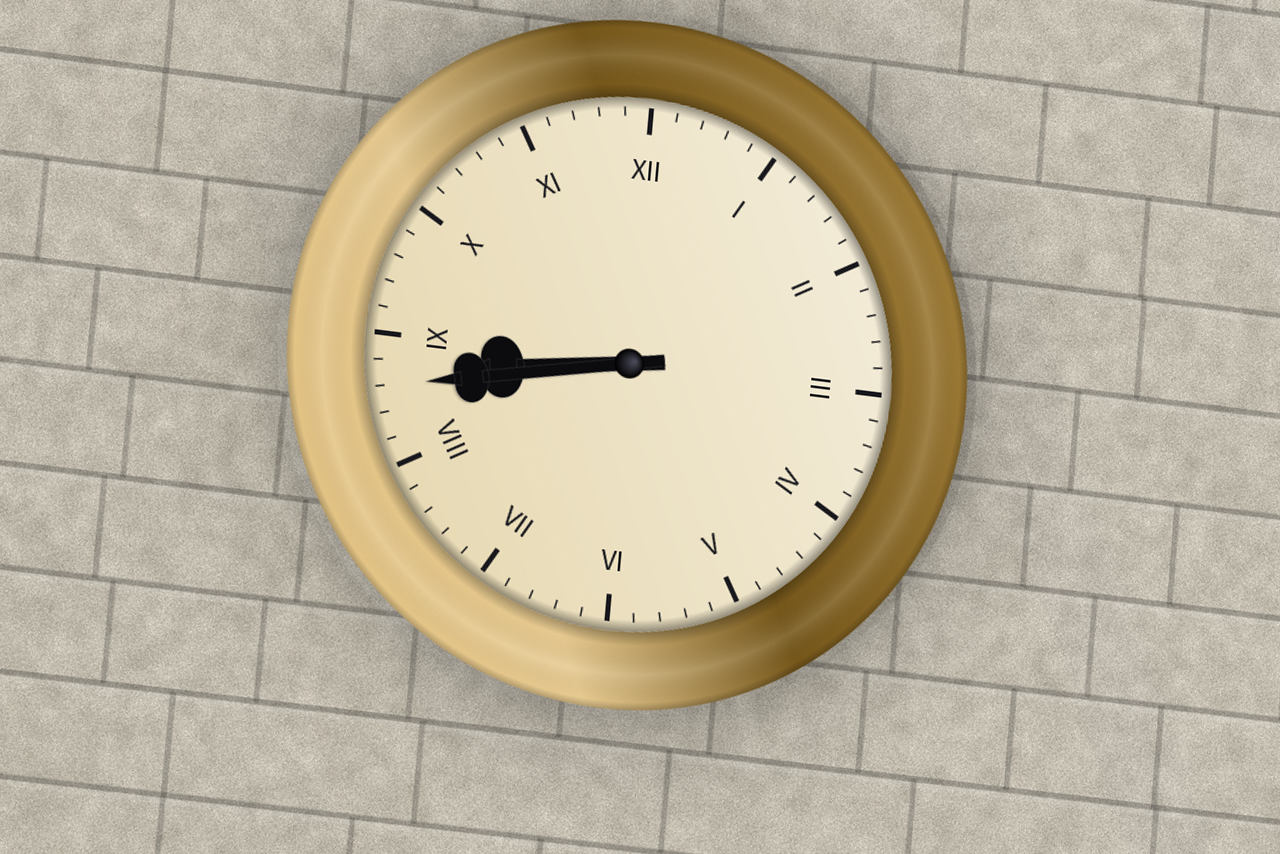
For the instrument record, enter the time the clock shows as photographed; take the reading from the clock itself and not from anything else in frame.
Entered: 8:43
